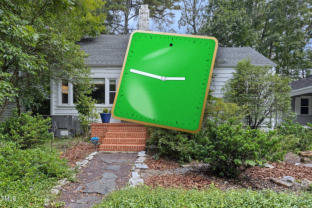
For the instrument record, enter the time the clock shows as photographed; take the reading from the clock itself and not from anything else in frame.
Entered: 2:46
